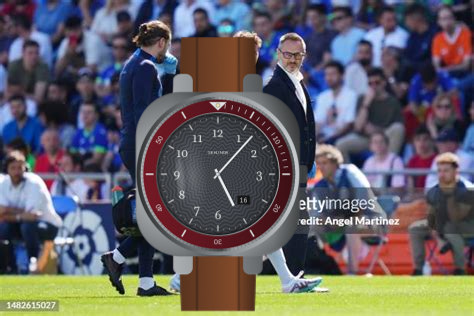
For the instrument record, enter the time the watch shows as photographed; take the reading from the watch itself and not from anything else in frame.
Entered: 5:07
